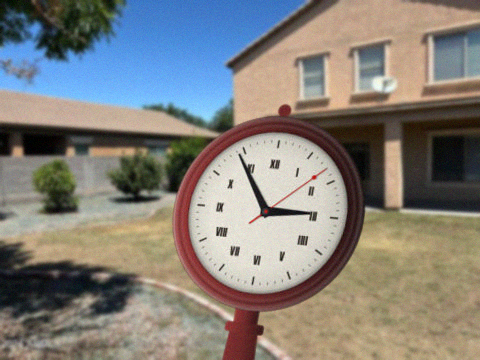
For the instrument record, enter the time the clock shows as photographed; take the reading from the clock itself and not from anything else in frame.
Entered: 2:54:08
